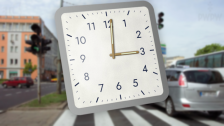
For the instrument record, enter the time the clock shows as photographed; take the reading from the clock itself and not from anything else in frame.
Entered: 3:01
